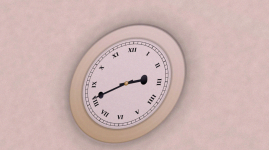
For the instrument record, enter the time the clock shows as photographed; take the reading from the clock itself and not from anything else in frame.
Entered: 2:41
